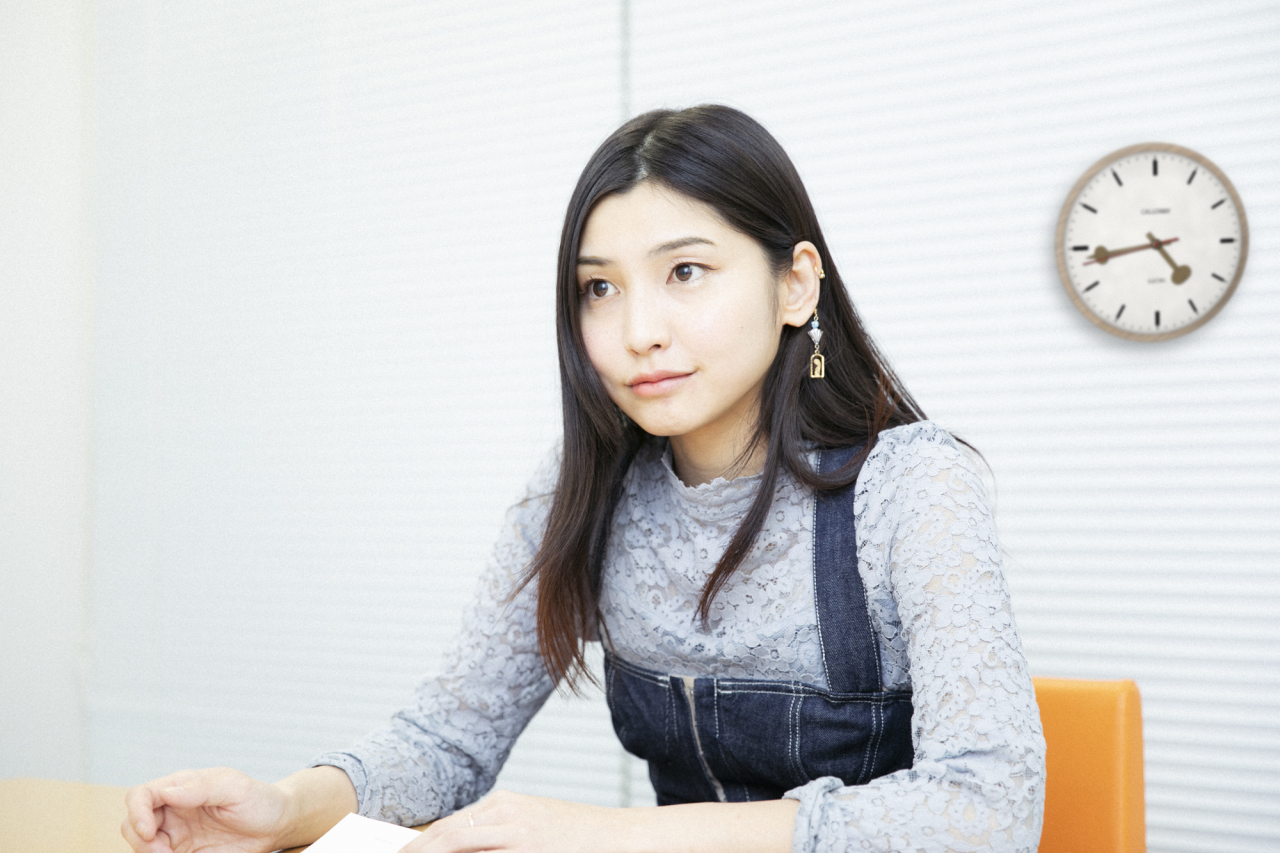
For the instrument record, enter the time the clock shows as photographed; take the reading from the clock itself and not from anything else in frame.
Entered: 4:43:43
